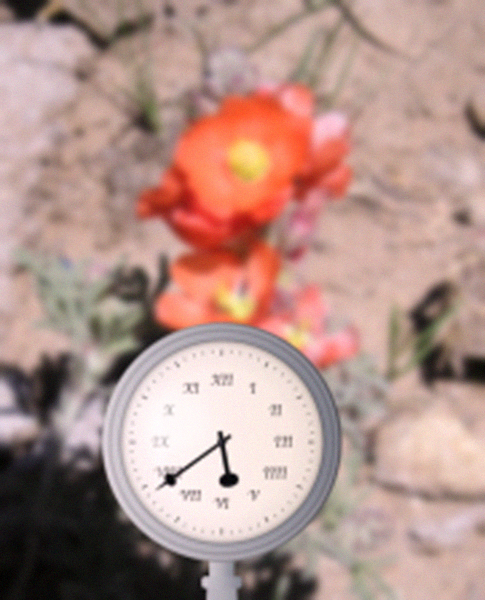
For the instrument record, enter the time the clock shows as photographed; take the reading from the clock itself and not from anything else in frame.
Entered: 5:39
